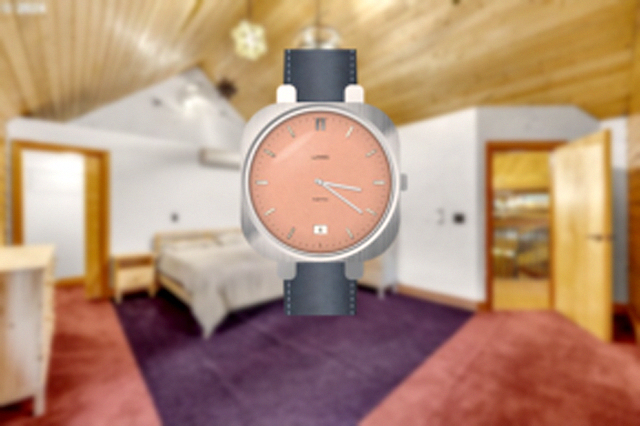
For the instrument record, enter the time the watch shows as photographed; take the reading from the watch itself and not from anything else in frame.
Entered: 3:21
